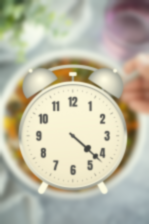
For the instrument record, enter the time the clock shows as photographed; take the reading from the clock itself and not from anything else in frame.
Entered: 4:22
